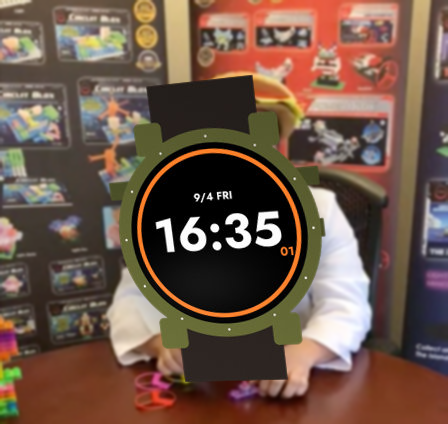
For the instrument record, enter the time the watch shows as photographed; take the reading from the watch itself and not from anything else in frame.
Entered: 16:35:01
